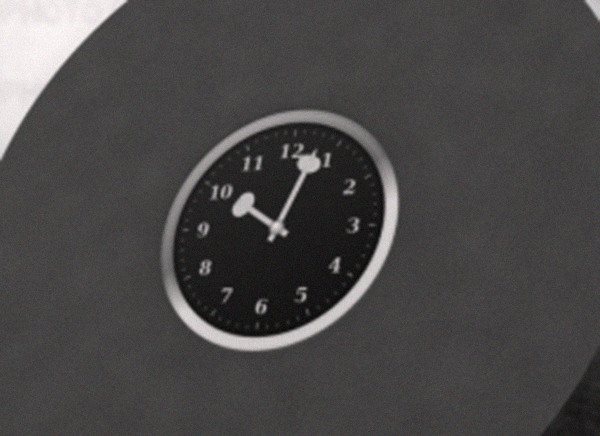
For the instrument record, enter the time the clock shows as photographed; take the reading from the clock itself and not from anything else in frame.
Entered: 10:03
